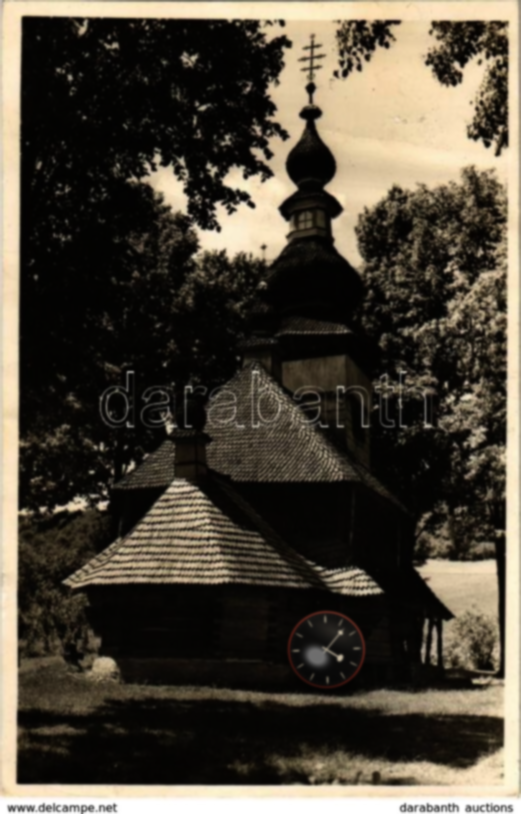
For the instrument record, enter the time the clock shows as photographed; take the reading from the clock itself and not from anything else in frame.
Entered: 4:07
